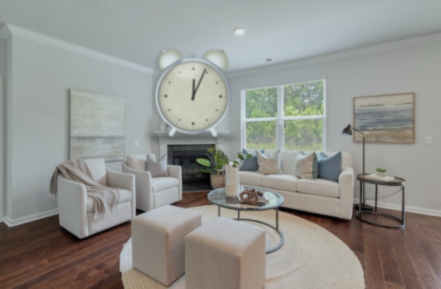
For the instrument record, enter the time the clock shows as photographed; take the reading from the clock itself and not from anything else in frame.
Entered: 12:04
